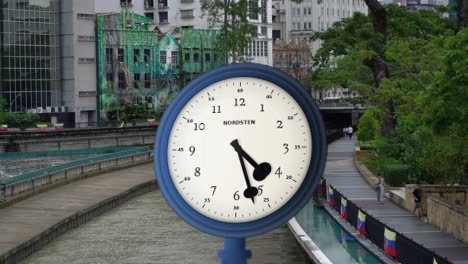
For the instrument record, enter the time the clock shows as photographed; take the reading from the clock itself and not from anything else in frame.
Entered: 4:27
